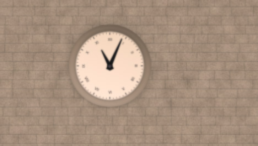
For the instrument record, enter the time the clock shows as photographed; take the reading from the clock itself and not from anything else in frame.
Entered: 11:04
